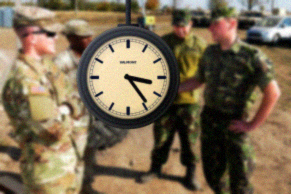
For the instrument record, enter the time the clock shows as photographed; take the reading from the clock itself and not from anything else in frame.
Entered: 3:24
